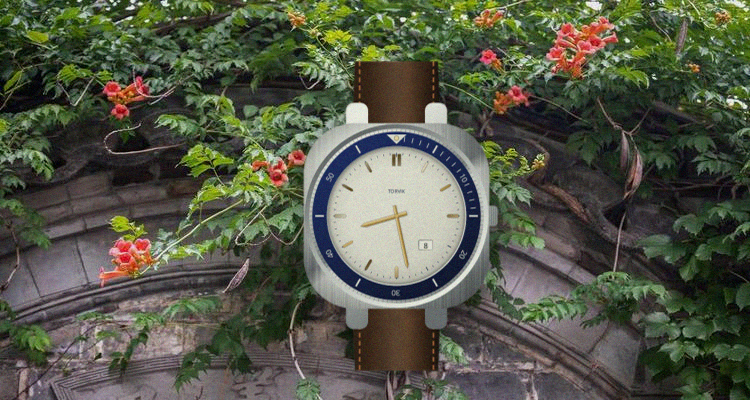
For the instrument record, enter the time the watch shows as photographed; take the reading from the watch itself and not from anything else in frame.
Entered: 8:28
